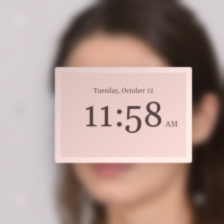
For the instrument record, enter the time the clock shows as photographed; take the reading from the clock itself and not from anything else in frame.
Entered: 11:58
